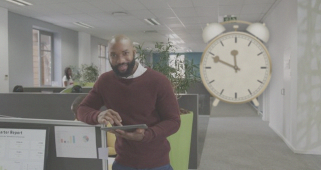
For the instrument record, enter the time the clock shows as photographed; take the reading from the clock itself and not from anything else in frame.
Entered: 11:49
